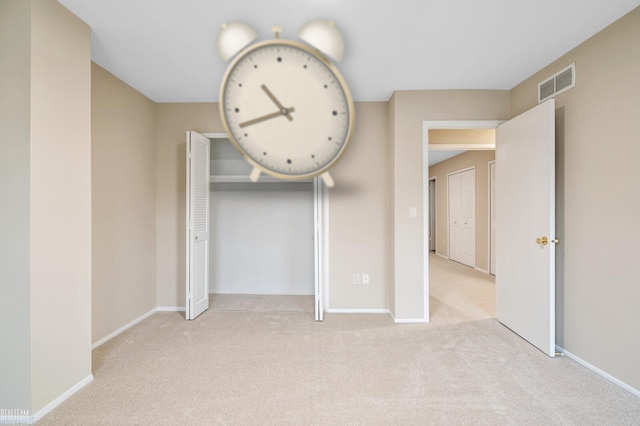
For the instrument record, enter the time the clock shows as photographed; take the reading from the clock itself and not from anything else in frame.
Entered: 10:42
